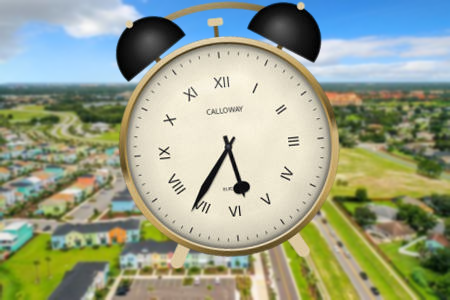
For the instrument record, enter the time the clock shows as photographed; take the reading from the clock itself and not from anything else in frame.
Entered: 5:36
